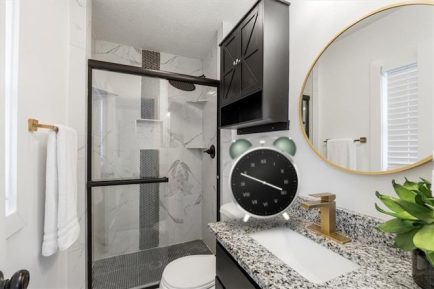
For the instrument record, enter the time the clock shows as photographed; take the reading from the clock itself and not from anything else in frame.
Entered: 3:49
